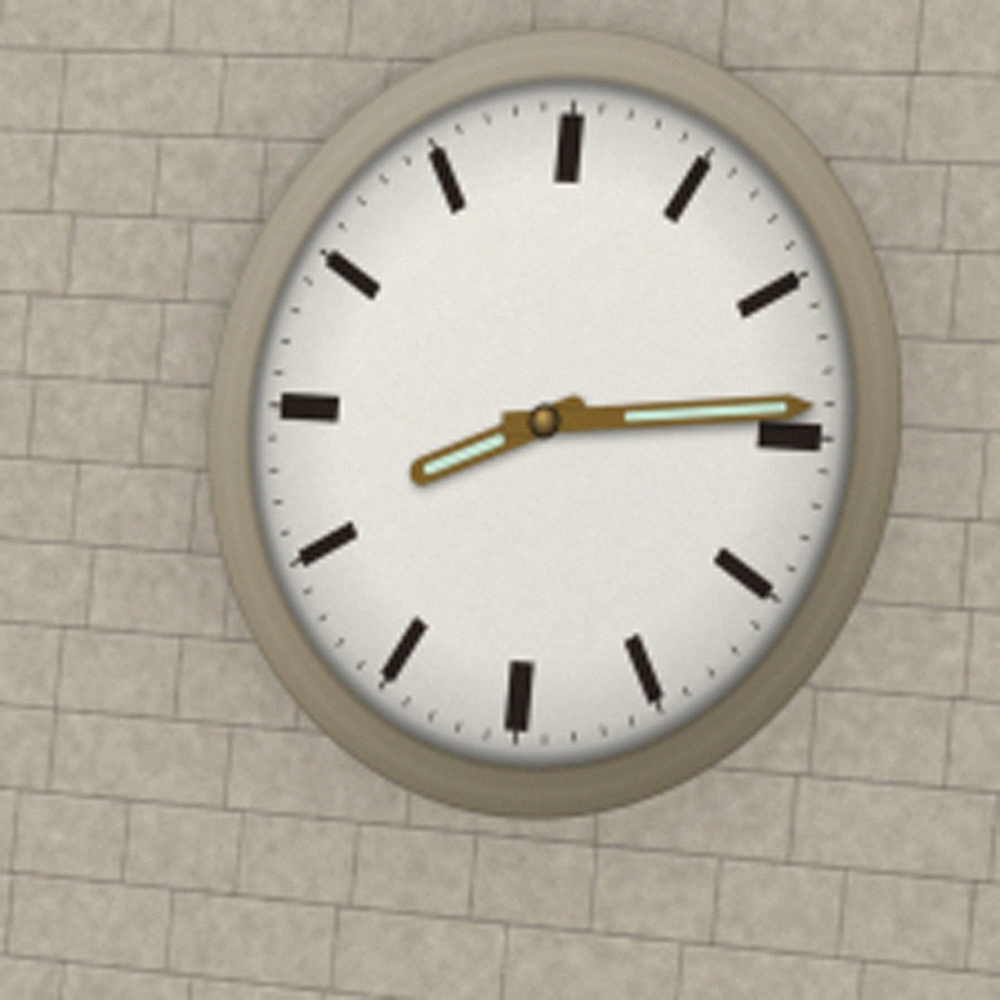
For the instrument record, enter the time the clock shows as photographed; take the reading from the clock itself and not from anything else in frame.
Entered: 8:14
